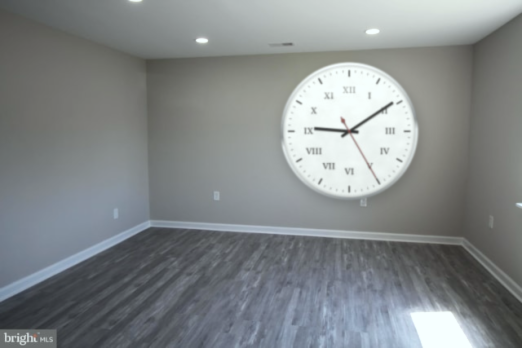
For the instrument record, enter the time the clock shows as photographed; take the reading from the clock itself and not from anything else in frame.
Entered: 9:09:25
